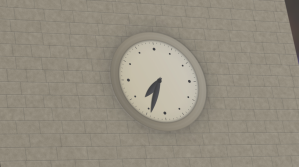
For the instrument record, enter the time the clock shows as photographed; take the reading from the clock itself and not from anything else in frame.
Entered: 7:34
